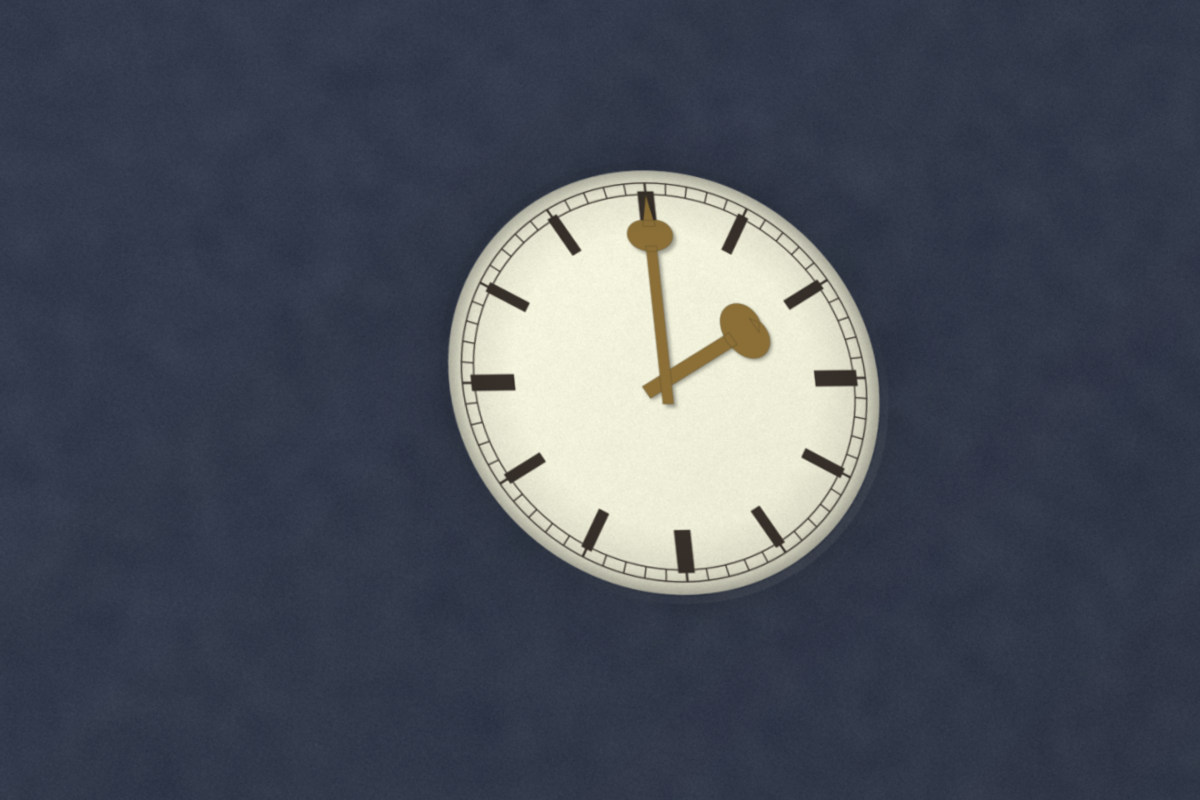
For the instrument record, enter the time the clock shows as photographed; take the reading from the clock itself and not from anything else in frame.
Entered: 2:00
